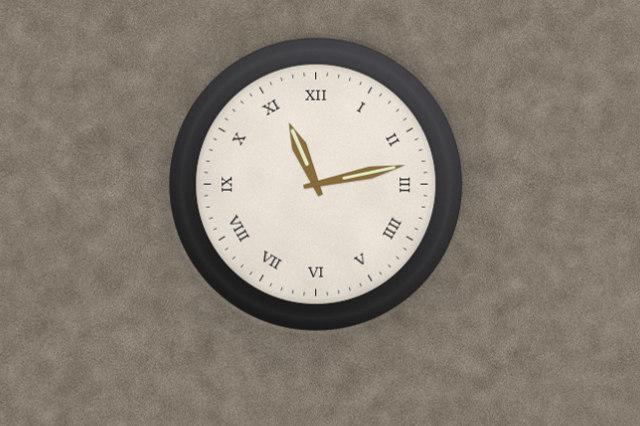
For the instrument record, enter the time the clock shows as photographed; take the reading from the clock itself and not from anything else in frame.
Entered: 11:13
